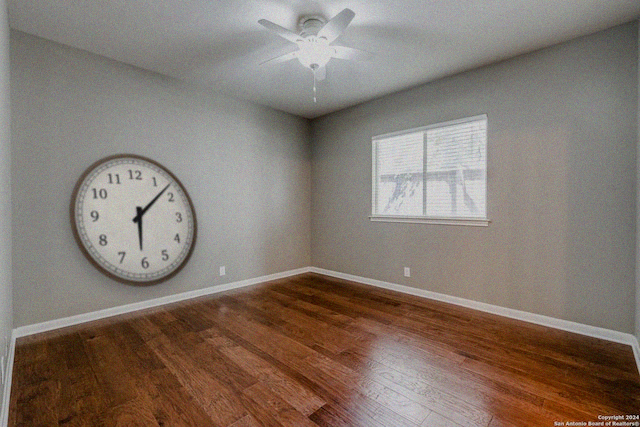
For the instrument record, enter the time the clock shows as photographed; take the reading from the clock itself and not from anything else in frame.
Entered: 6:08
